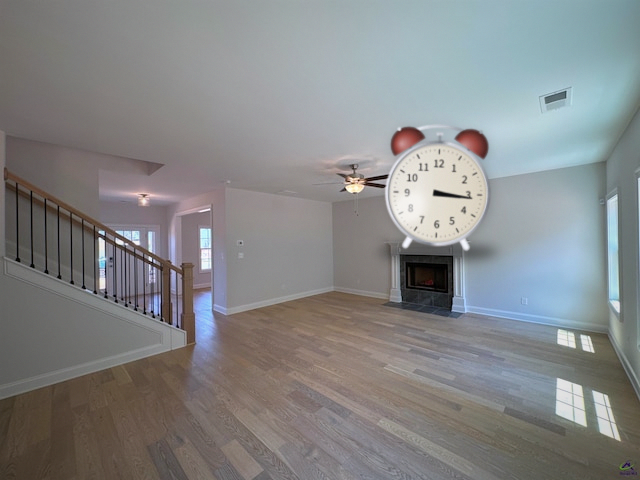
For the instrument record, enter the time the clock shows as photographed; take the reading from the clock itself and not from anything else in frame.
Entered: 3:16
